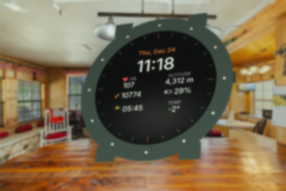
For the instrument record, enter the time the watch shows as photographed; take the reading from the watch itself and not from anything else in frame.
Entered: 11:18
